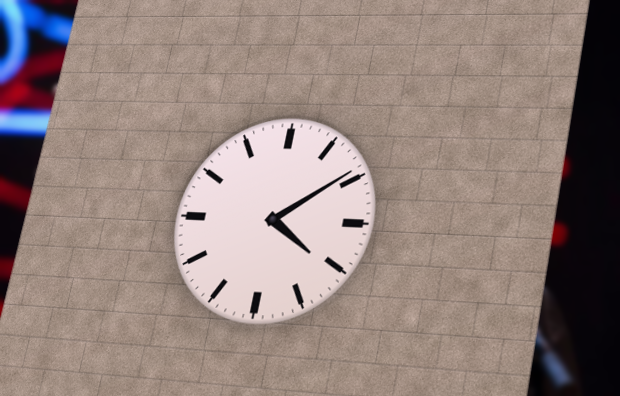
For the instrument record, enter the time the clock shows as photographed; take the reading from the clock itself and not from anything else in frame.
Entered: 4:09
